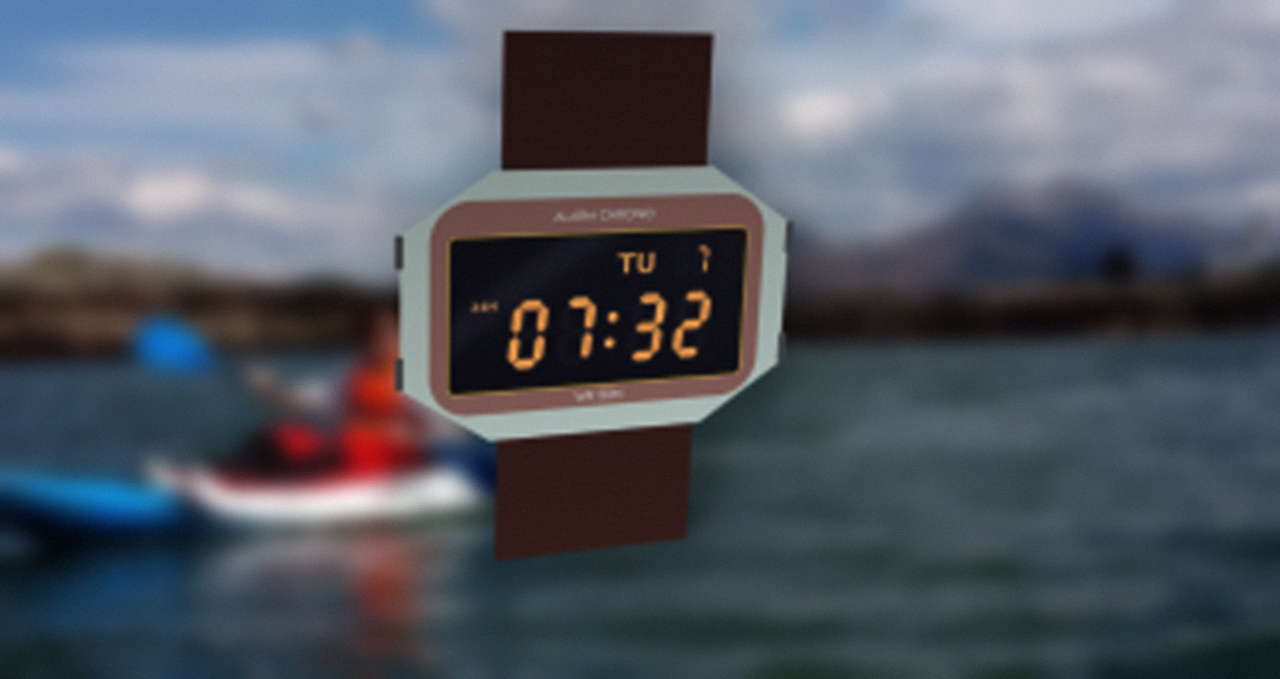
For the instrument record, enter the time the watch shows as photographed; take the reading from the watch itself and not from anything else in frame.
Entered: 7:32
